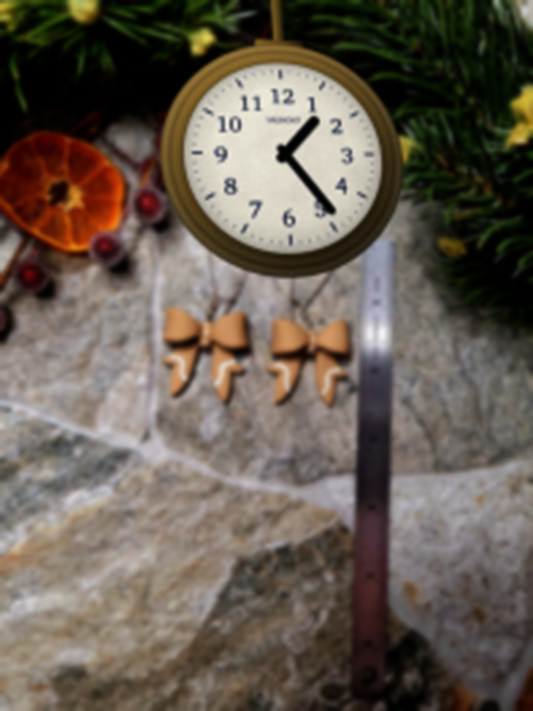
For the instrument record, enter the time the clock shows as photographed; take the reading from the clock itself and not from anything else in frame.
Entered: 1:24
